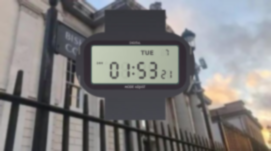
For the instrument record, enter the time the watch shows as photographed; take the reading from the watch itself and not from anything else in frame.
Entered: 1:53
